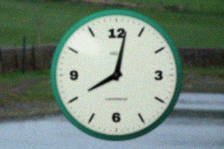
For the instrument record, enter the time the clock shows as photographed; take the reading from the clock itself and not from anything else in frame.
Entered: 8:02
